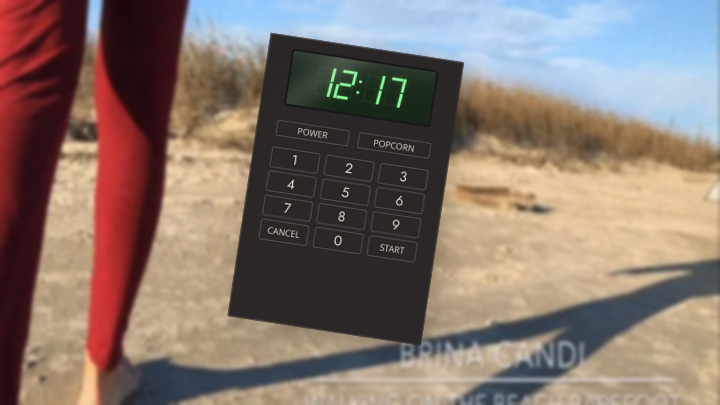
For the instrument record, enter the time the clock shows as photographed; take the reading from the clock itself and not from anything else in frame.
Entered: 12:17
